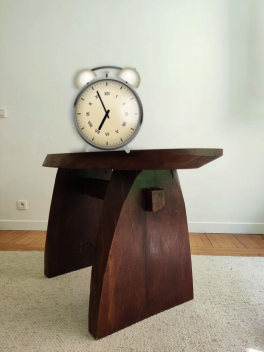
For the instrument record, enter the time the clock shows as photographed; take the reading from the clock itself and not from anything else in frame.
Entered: 6:56
